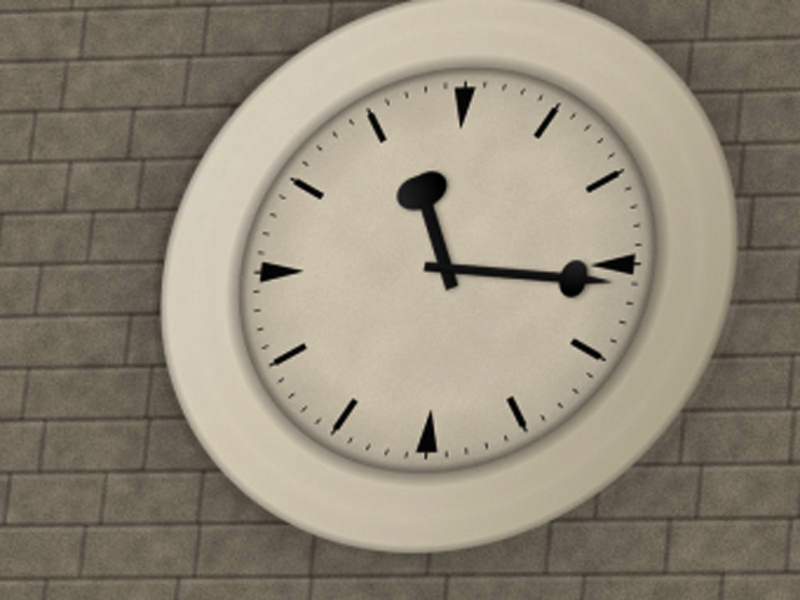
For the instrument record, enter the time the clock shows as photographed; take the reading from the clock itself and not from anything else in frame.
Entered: 11:16
